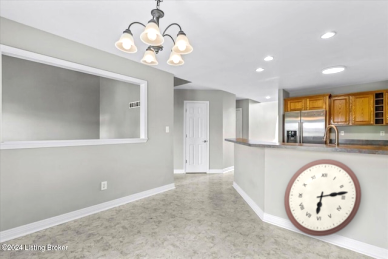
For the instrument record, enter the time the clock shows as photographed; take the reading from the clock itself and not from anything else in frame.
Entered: 6:13
